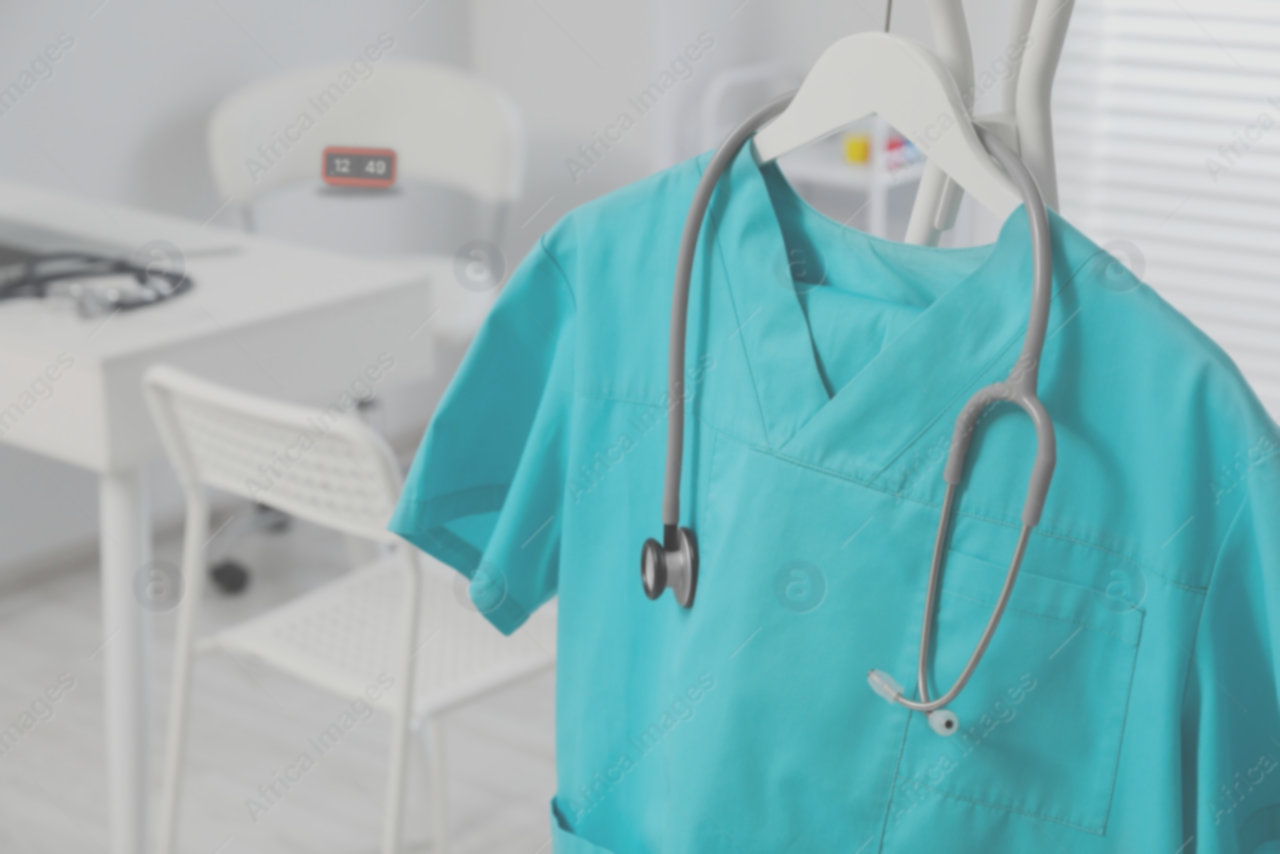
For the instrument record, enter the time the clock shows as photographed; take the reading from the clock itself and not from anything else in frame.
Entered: 12:49
